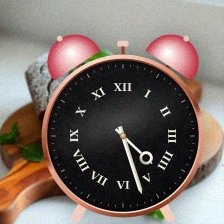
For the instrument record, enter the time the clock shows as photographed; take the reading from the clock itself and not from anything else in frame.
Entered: 4:27
